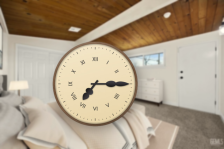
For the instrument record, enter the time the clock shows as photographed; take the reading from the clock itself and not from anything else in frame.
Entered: 7:15
